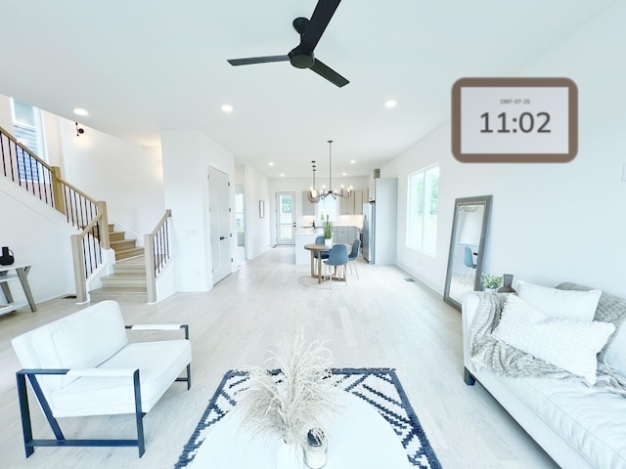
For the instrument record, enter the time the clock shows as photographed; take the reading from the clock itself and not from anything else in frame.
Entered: 11:02
